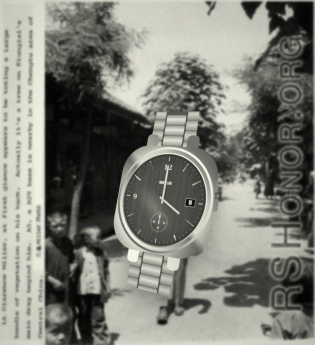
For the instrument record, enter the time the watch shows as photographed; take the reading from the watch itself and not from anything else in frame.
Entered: 4:00
